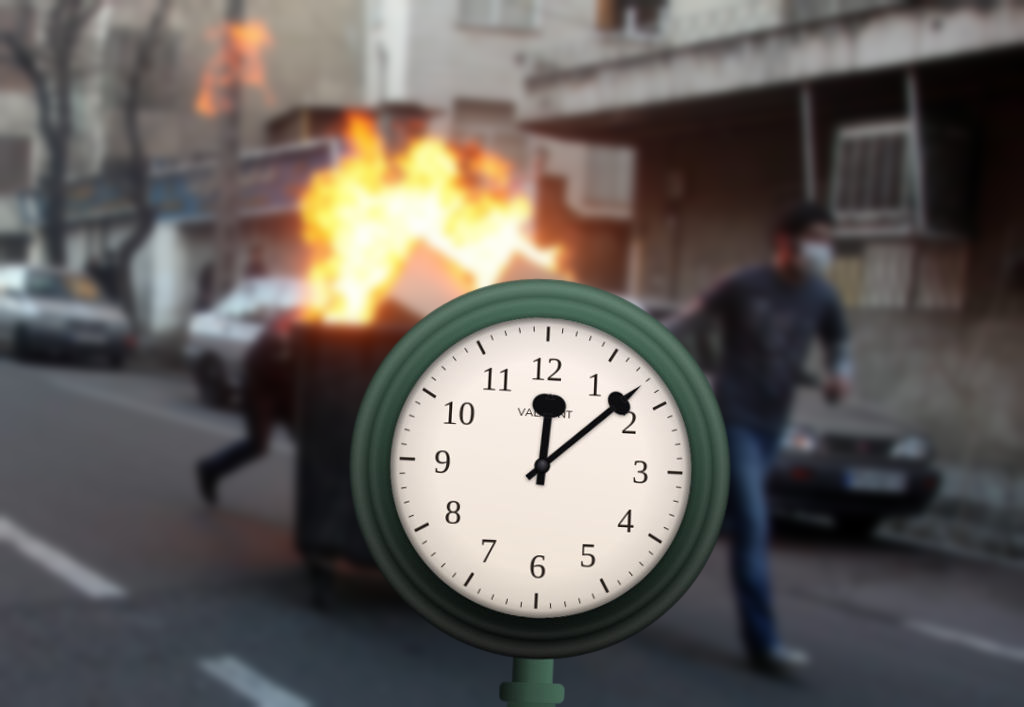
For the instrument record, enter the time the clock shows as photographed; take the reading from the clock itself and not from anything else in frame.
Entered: 12:08
